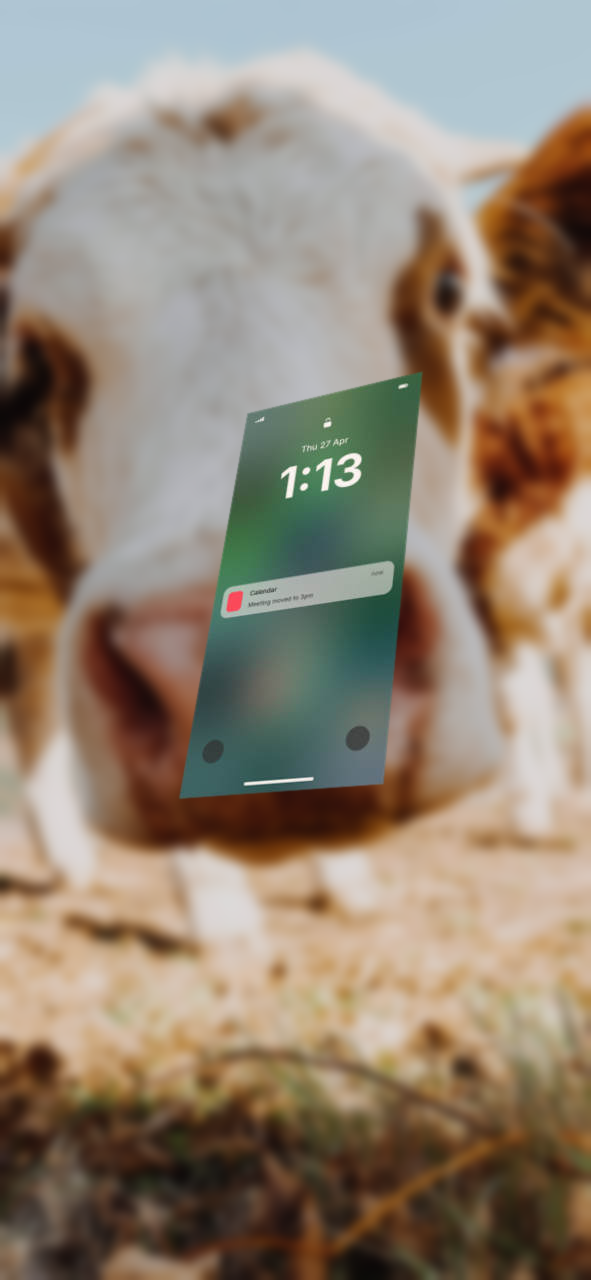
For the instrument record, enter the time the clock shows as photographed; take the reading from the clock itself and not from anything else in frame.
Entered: 1:13
